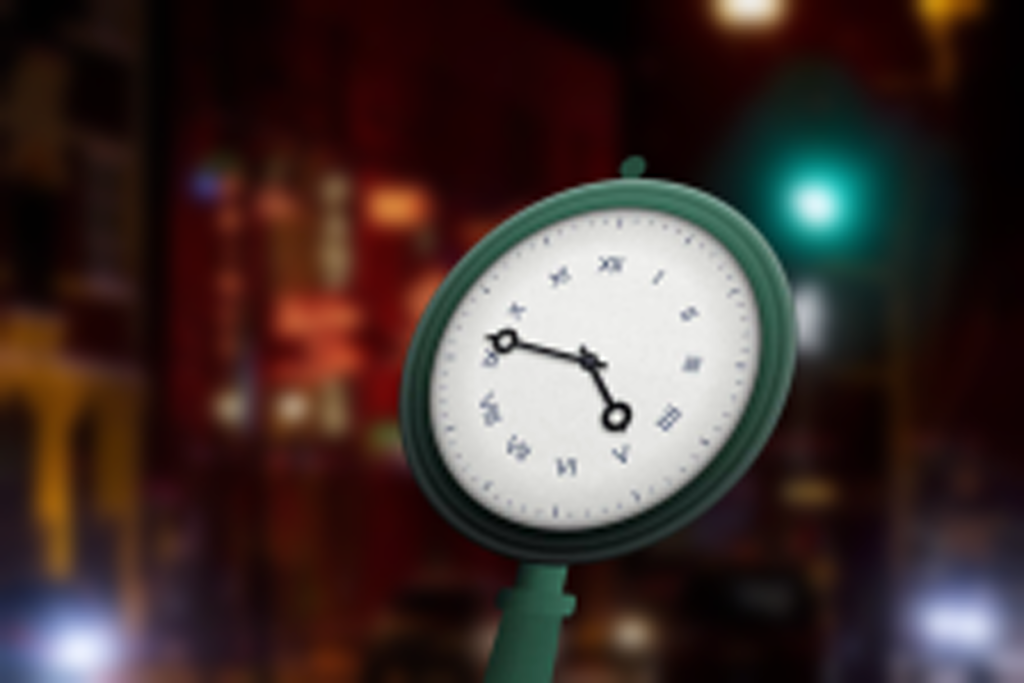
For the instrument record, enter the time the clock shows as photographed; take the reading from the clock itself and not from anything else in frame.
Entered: 4:47
